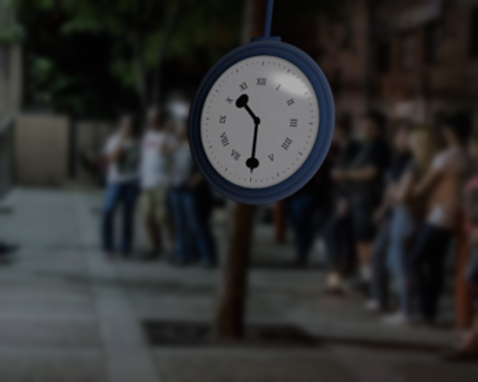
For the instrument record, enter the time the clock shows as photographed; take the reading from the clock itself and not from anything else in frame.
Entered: 10:30
